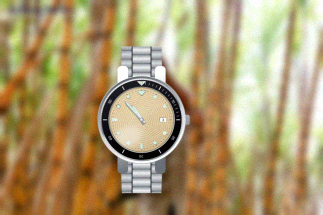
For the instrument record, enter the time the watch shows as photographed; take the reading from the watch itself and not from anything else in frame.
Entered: 10:53
